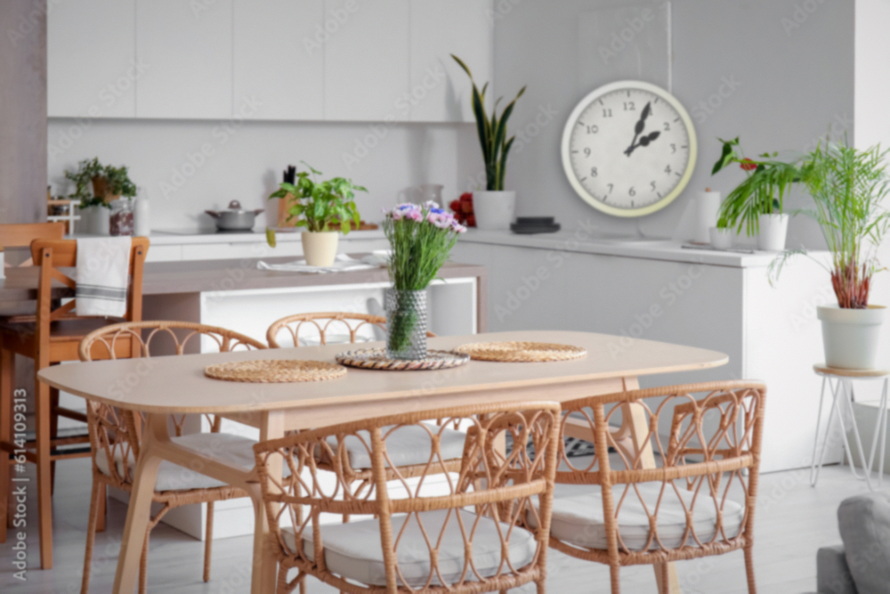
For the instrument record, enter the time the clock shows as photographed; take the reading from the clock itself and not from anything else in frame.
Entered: 2:04
